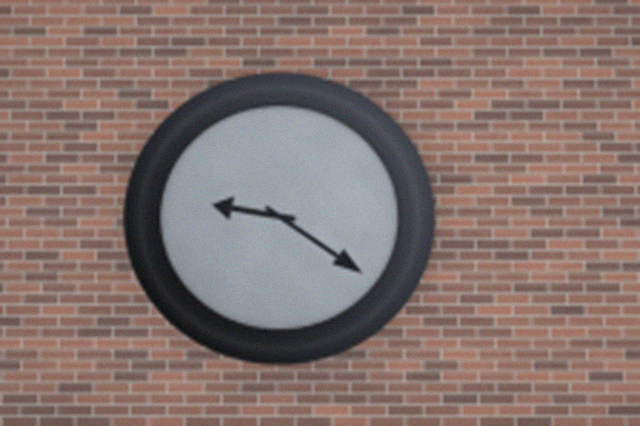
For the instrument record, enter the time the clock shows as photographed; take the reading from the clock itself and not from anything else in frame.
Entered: 9:21
